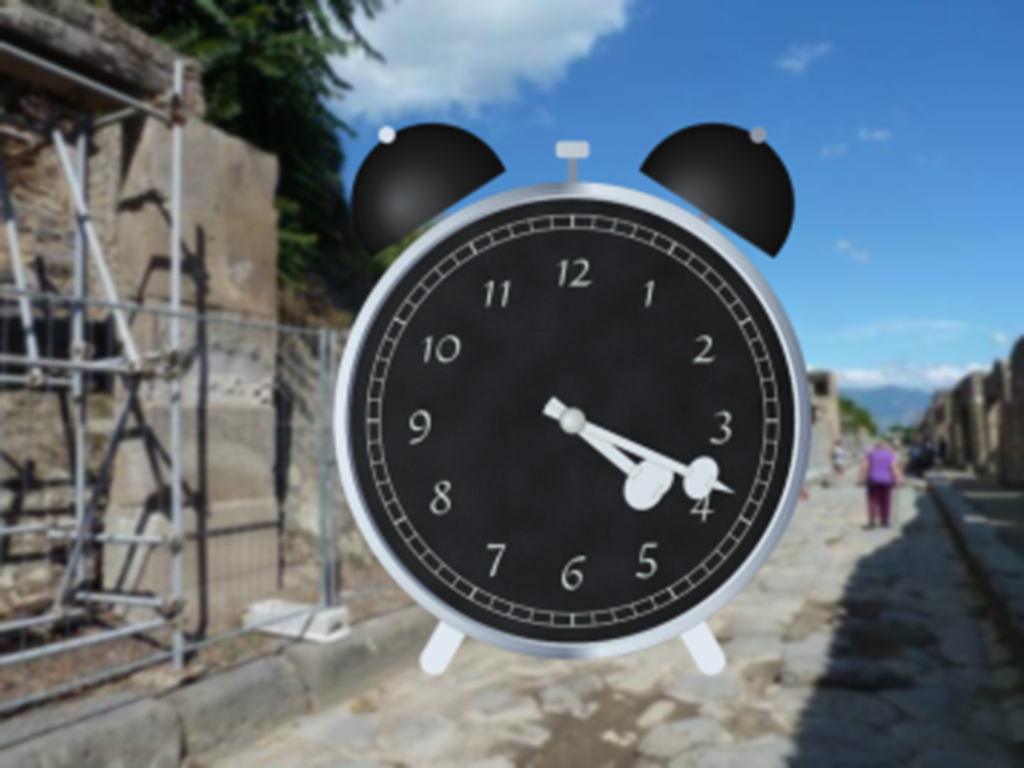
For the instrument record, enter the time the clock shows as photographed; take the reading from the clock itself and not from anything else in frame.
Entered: 4:19
